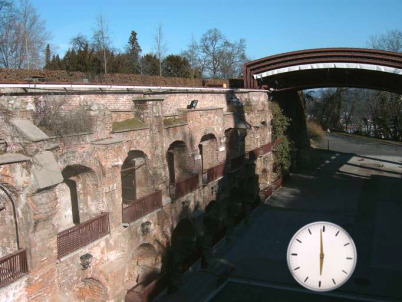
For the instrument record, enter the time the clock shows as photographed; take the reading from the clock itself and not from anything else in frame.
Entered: 5:59
